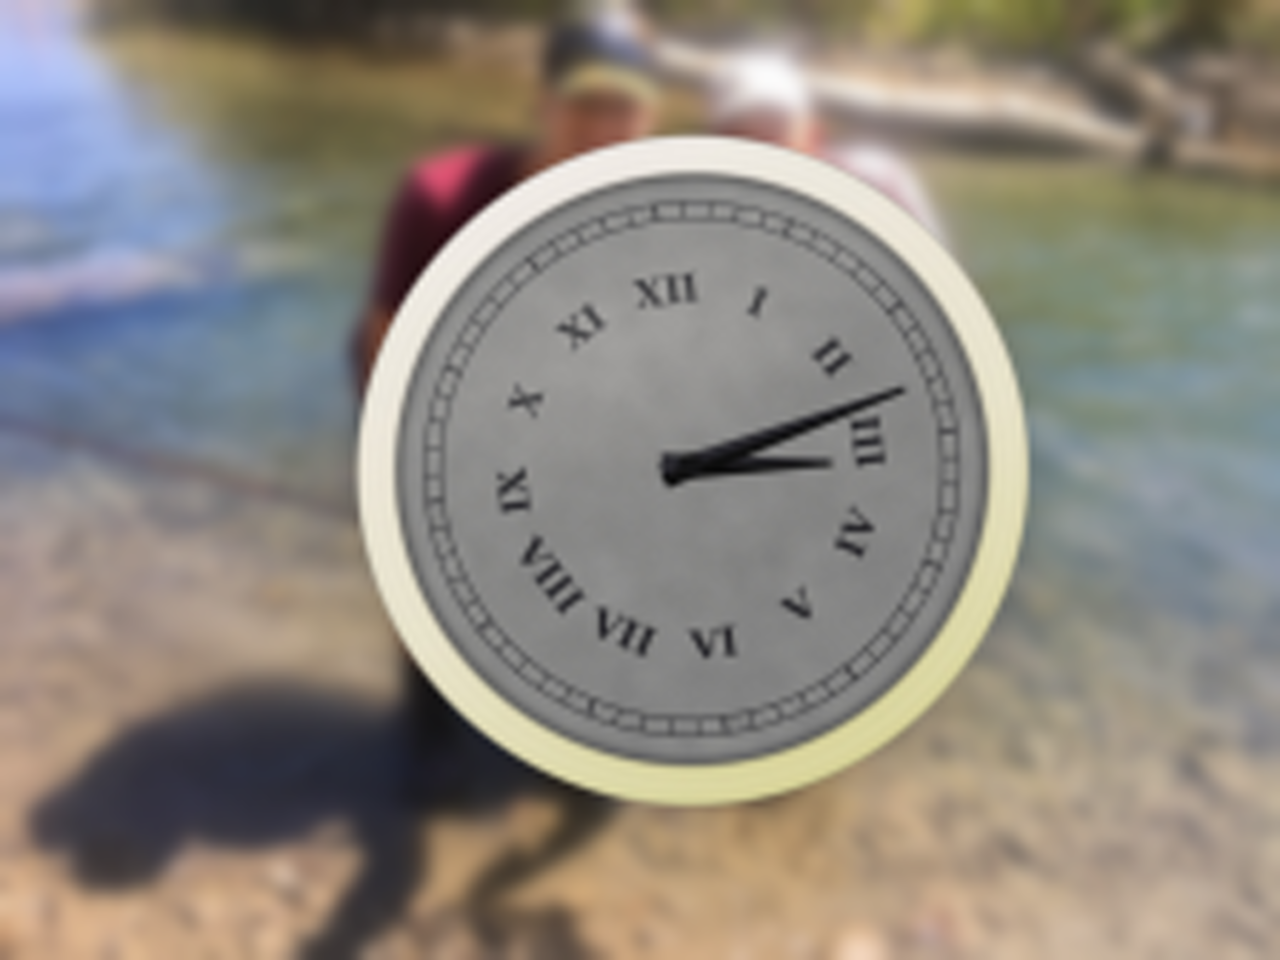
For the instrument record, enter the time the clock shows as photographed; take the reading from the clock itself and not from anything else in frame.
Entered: 3:13
